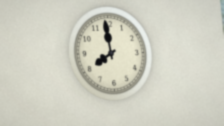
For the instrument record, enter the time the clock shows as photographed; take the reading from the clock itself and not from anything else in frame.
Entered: 7:59
